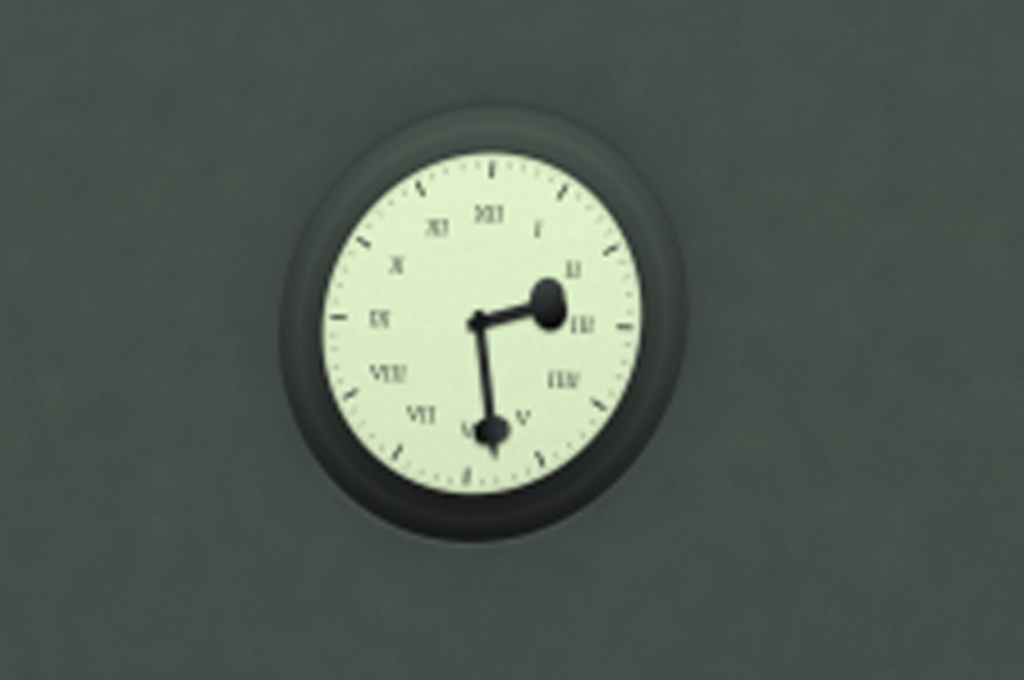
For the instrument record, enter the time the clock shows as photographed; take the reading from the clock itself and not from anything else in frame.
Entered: 2:28
